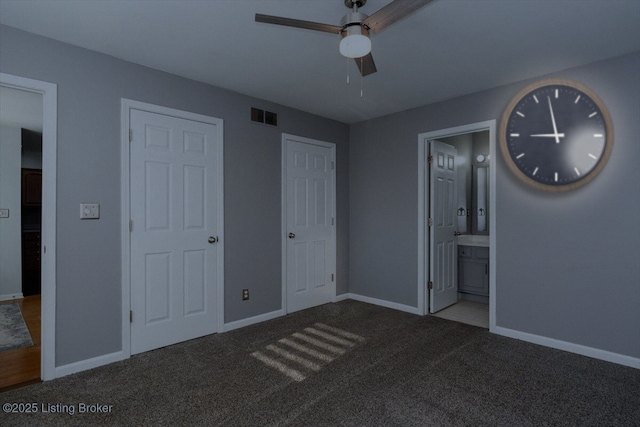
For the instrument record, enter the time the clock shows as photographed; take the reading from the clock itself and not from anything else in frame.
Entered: 8:58
